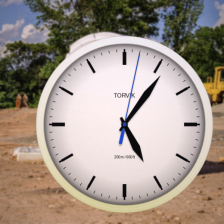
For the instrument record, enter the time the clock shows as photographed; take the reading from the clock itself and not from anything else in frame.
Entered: 5:06:02
